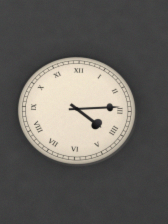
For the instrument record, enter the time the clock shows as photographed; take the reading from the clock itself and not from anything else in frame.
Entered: 4:14
